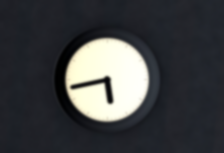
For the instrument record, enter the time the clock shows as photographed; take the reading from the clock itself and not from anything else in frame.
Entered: 5:43
